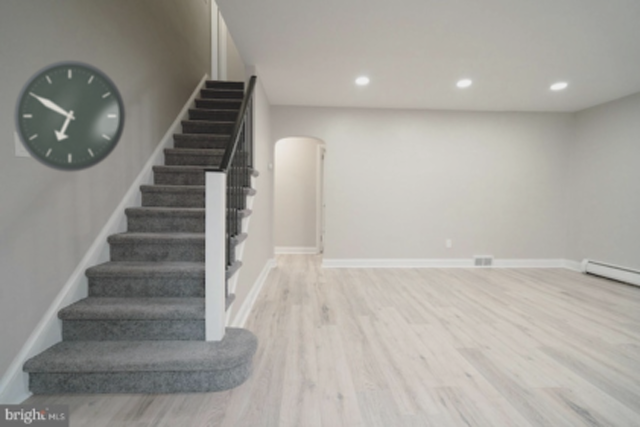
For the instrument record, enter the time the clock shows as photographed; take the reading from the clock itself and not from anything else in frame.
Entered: 6:50
